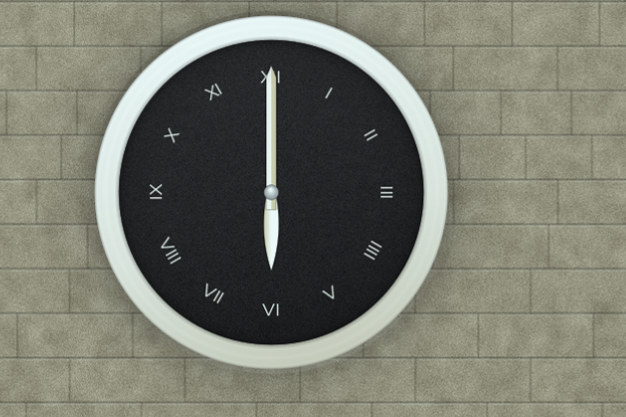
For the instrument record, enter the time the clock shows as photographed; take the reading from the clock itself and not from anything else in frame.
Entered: 6:00
